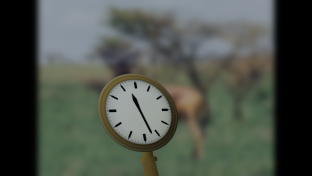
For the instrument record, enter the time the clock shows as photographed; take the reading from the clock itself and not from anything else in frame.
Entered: 11:27
